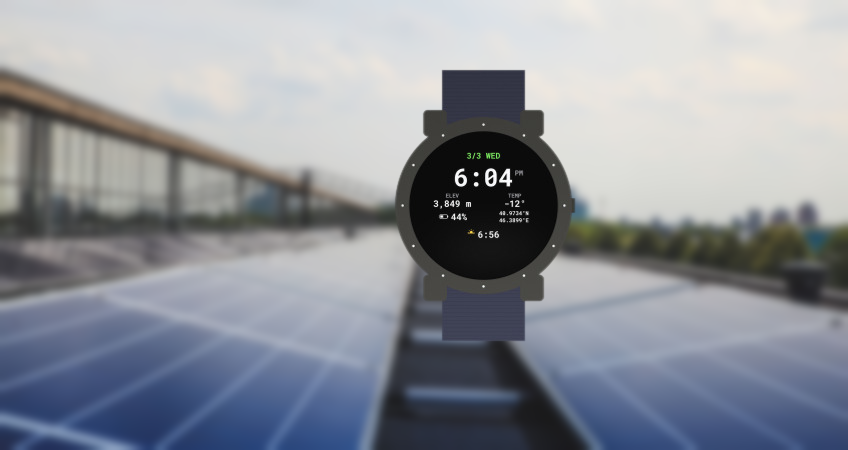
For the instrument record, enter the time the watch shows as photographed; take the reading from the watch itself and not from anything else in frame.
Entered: 6:04
